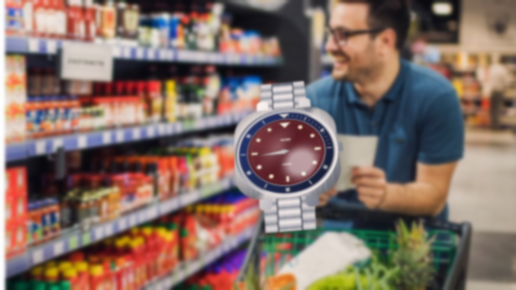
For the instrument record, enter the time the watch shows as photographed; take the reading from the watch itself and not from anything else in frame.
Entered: 8:44
